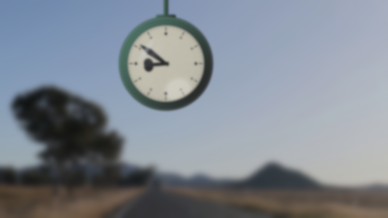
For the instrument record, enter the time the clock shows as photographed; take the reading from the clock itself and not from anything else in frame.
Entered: 8:51
